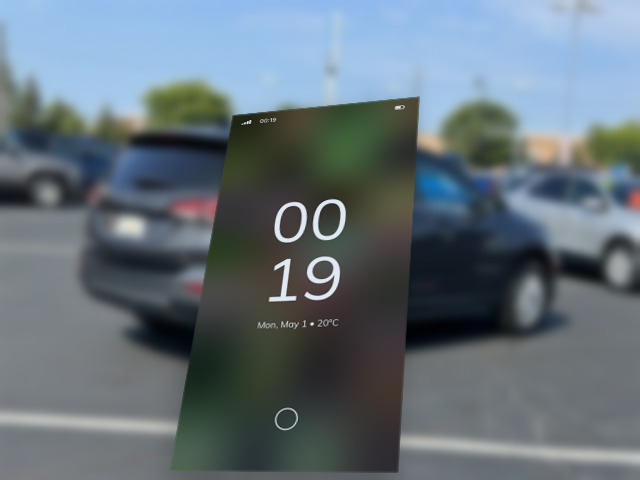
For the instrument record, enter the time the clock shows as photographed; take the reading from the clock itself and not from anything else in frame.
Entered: 0:19
